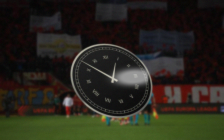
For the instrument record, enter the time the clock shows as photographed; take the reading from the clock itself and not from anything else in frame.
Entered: 12:52
